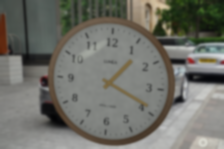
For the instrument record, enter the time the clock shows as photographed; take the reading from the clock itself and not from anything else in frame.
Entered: 1:19
